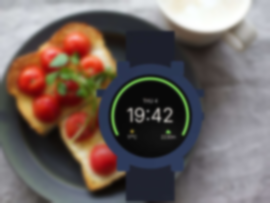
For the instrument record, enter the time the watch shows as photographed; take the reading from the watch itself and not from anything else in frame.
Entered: 19:42
